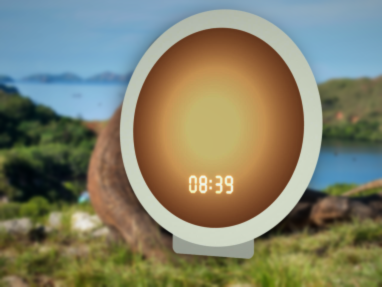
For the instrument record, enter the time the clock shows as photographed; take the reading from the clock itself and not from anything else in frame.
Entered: 8:39
